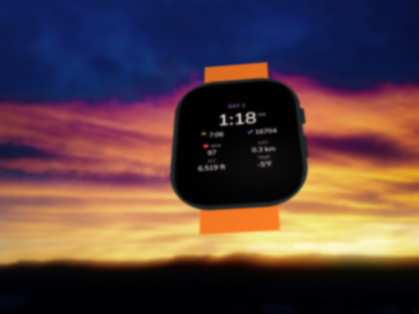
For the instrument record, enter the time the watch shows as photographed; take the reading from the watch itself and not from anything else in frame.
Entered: 1:18
